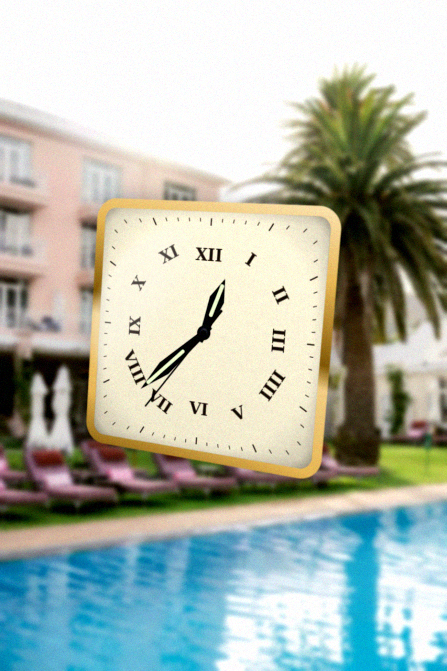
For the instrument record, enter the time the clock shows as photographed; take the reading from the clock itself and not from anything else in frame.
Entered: 12:37:36
